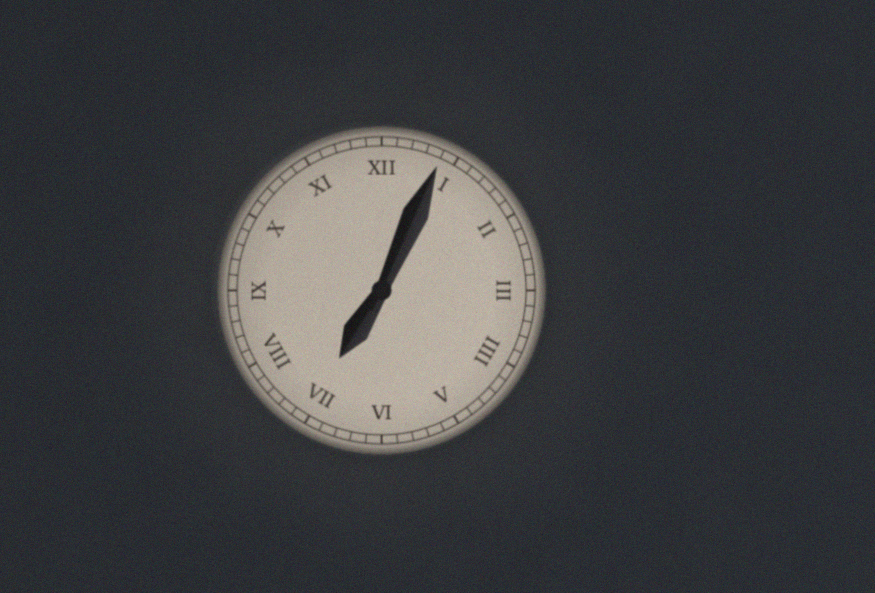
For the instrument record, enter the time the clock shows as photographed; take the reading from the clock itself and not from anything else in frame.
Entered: 7:04
